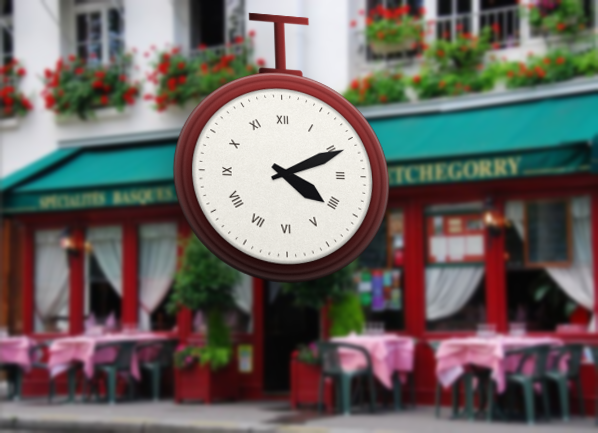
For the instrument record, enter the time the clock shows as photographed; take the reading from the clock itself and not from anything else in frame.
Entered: 4:11
